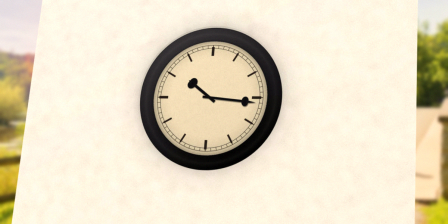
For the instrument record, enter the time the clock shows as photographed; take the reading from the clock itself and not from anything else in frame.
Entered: 10:16
